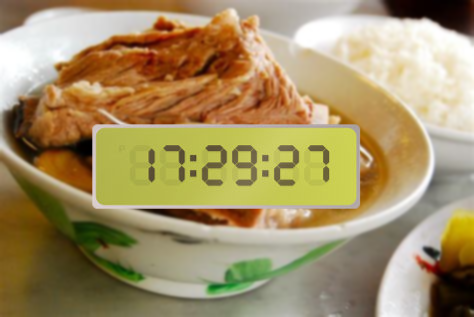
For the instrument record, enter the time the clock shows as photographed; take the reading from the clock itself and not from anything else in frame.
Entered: 17:29:27
